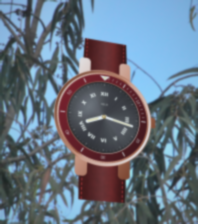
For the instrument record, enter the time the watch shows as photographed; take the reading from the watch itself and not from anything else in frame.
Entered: 8:17
